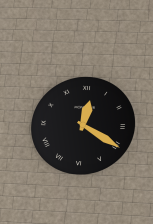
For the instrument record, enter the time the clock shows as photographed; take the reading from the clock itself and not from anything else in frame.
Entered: 12:20
